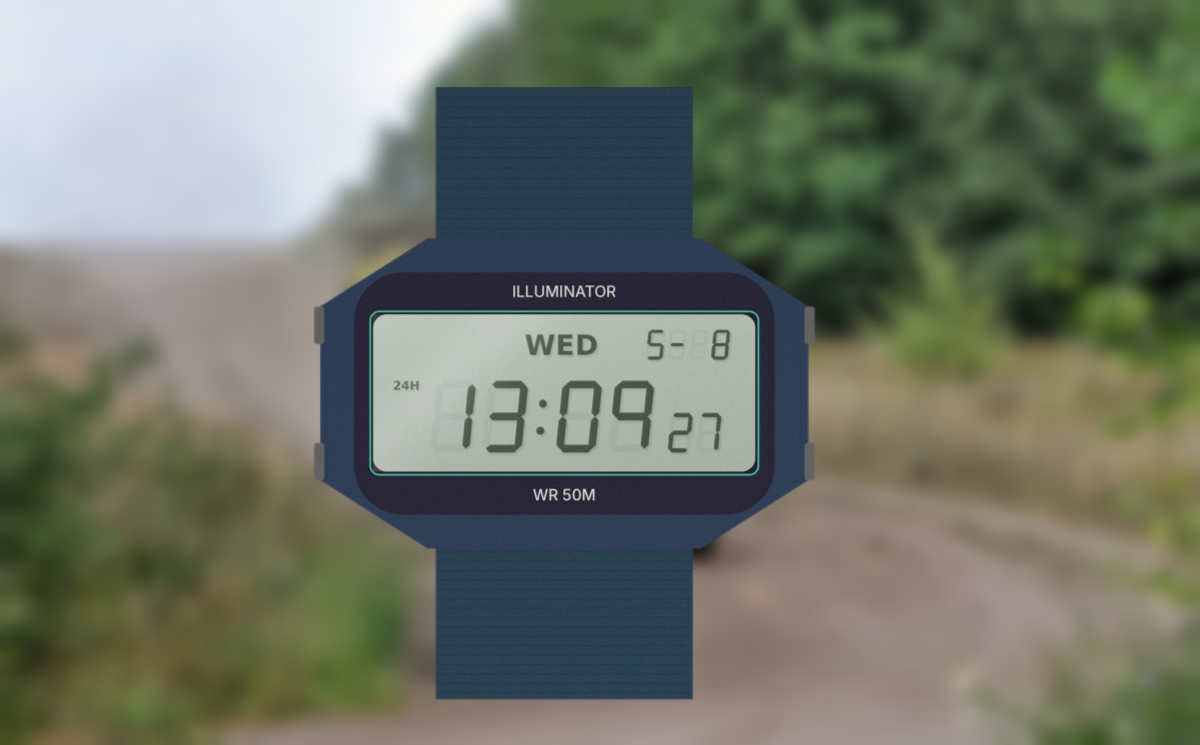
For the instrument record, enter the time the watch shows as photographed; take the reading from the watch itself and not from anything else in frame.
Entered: 13:09:27
